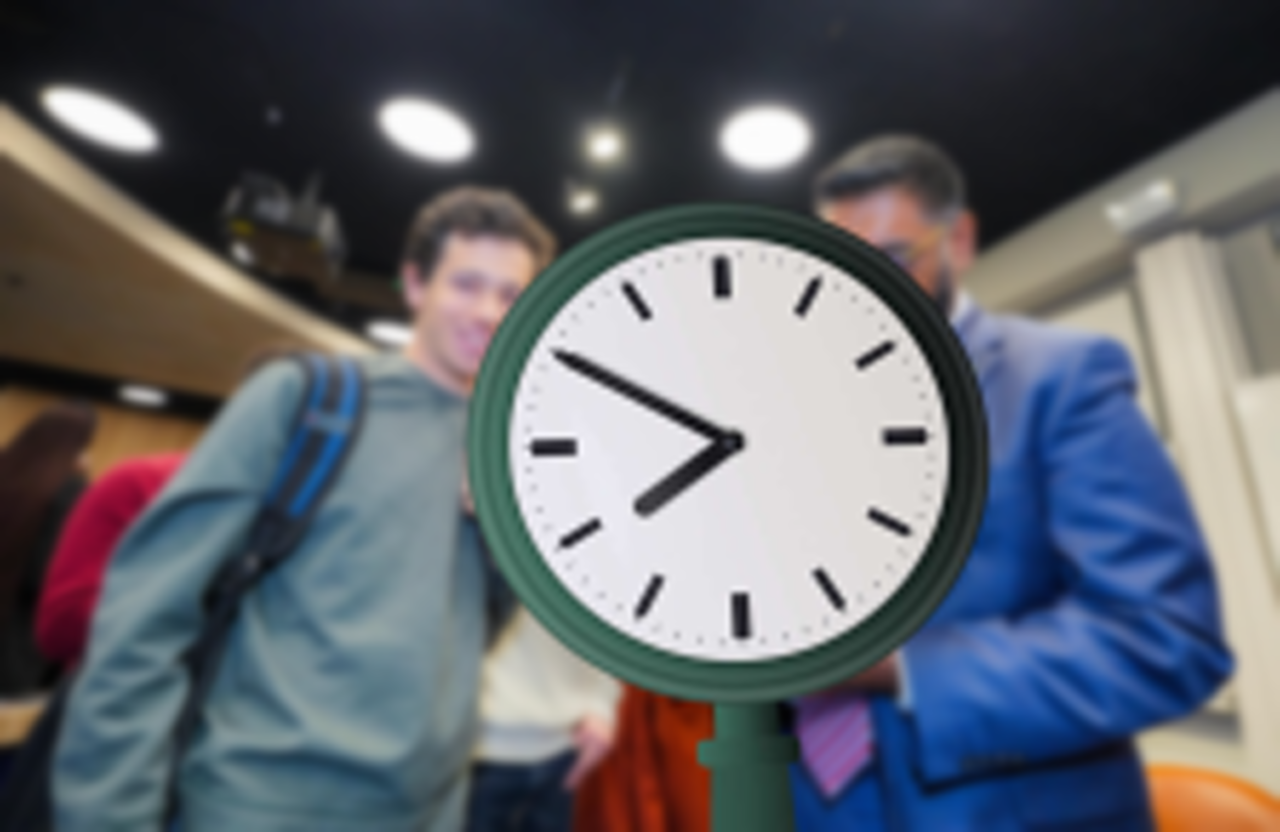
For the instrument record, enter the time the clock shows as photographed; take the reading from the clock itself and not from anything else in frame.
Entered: 7:50
